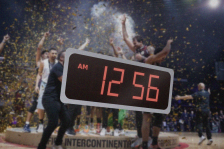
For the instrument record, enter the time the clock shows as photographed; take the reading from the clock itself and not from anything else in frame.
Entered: 12:56
